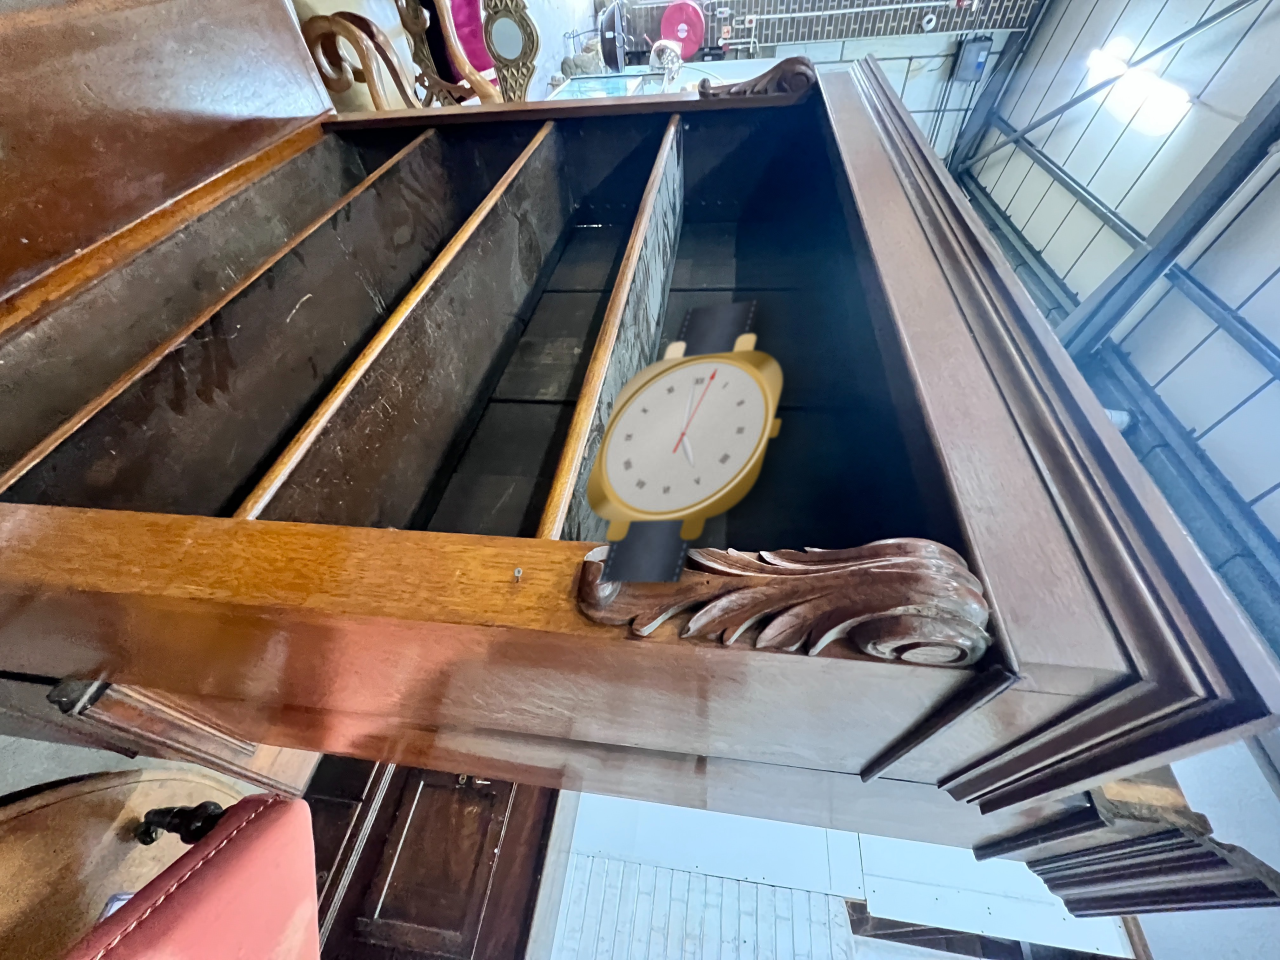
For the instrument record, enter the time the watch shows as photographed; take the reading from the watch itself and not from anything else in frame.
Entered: 4:59:02
